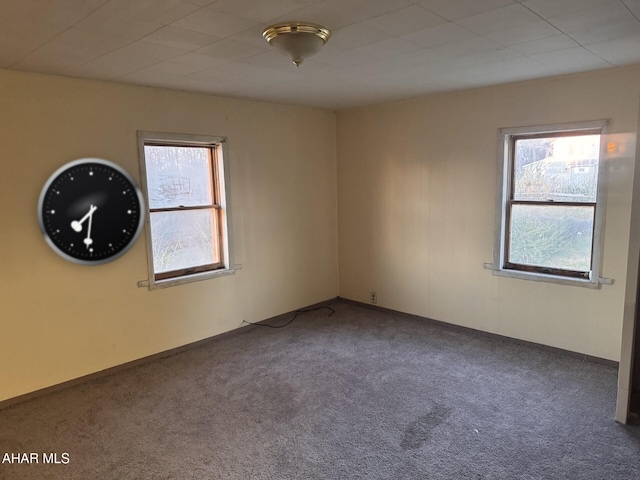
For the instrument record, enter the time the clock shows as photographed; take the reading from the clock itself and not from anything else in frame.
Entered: 7:31
